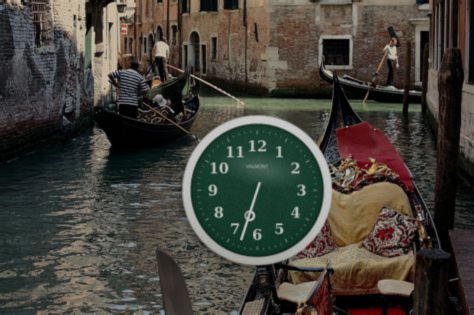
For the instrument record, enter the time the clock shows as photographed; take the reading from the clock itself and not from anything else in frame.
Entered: 6:33
